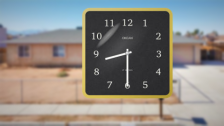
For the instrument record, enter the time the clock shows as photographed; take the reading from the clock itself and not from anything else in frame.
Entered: 8:30
